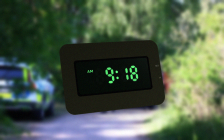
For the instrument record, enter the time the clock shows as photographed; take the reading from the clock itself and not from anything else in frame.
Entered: 9:18
